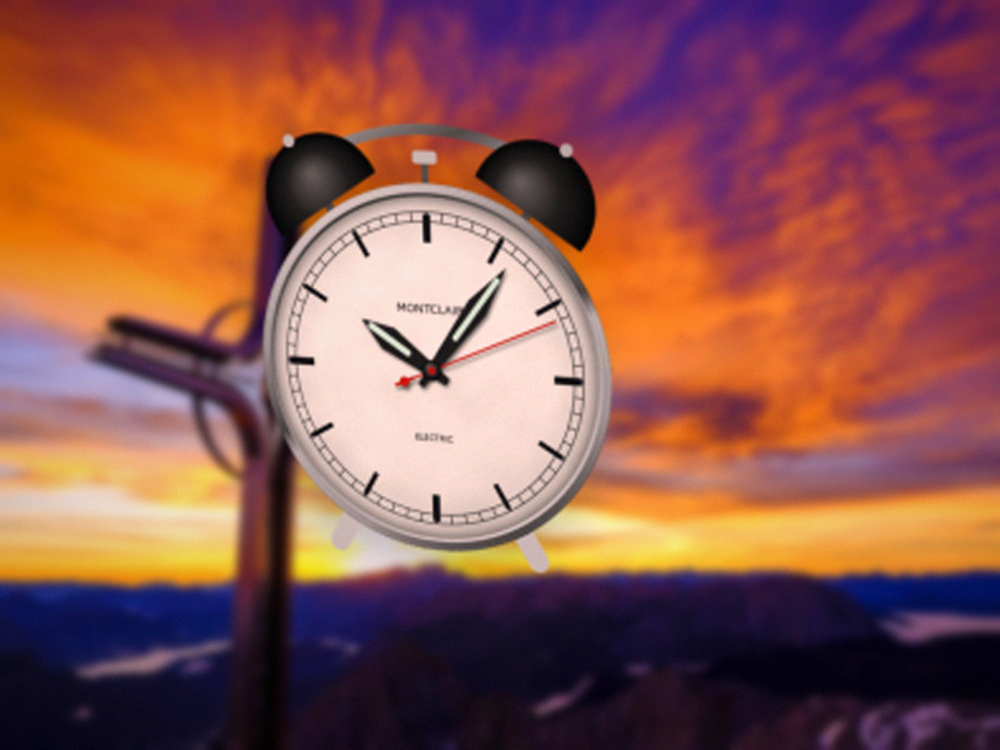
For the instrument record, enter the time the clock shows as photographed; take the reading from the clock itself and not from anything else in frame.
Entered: 10:06:11
